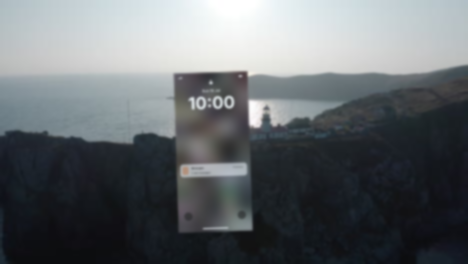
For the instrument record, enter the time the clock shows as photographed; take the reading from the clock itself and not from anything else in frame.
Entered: 10:00
